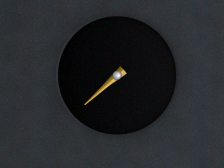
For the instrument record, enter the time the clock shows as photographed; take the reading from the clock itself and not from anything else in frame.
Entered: 7:38
